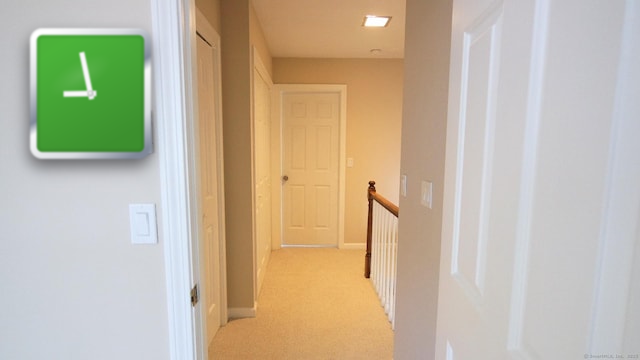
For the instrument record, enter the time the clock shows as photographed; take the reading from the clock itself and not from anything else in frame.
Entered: 8:58
